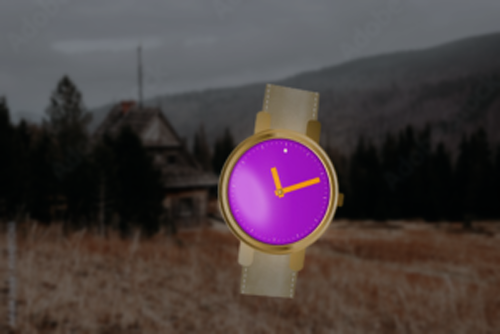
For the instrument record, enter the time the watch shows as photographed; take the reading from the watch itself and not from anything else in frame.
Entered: 11:11
